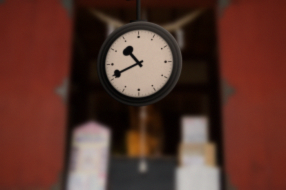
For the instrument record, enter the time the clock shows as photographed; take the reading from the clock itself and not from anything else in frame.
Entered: 10:41
